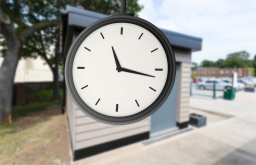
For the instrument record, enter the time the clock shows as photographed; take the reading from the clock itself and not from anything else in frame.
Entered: 11:17
